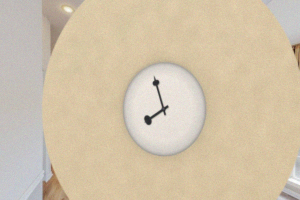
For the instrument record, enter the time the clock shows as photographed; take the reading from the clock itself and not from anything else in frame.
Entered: 7:57
